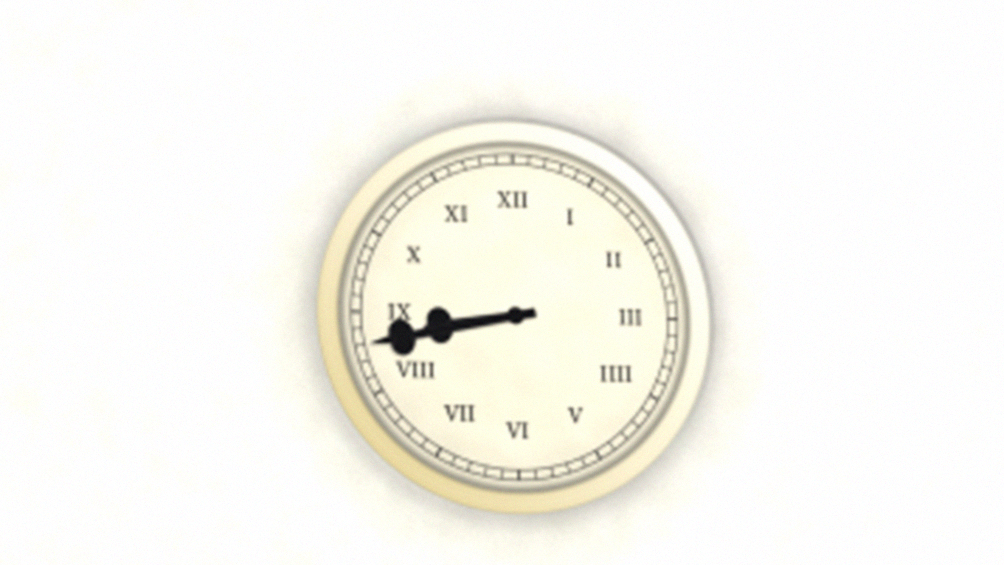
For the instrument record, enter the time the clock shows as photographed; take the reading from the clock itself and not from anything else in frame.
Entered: 8:43
